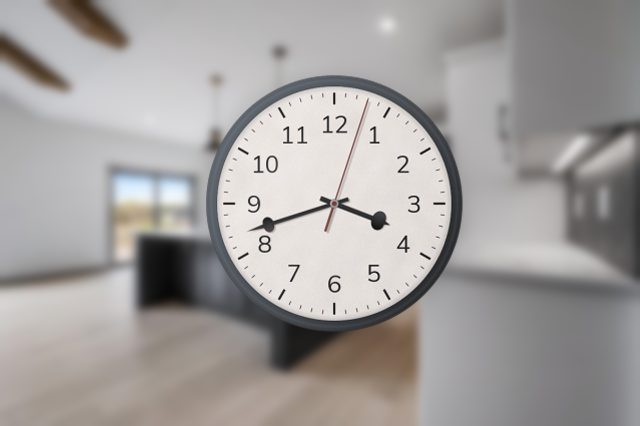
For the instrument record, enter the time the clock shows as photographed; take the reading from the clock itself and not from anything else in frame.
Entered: 3:42:03
